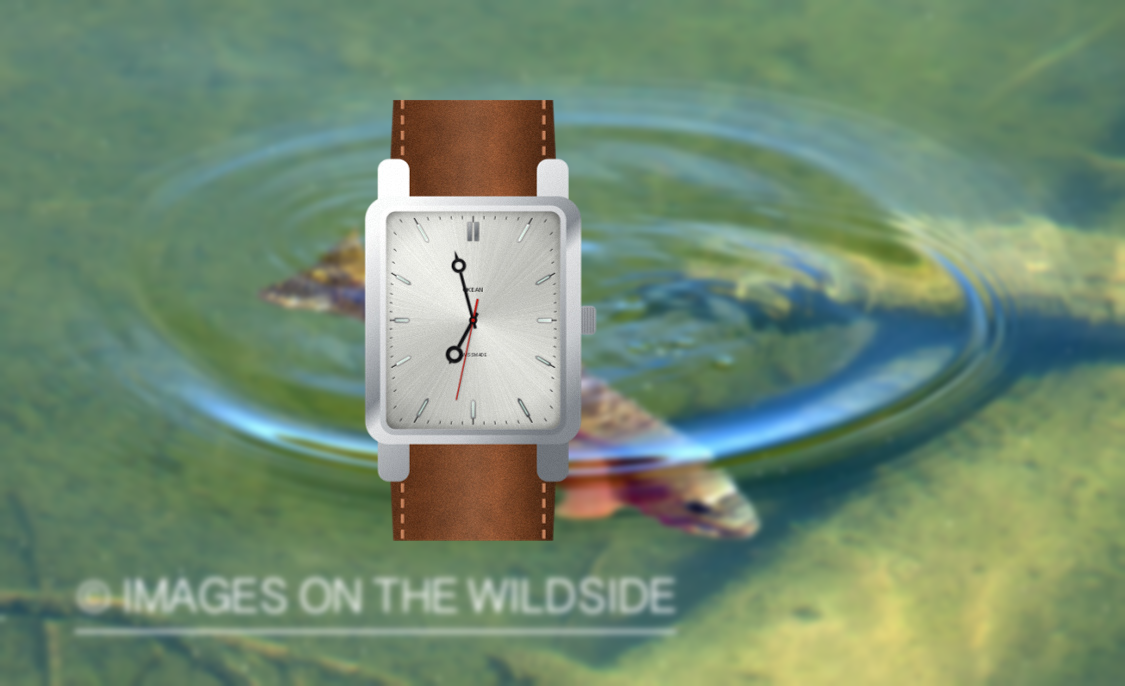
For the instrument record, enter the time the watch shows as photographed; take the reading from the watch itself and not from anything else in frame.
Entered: 6:57:32
